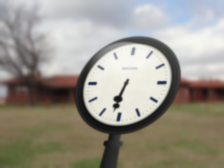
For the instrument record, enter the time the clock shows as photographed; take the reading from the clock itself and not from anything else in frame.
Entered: 6:32
